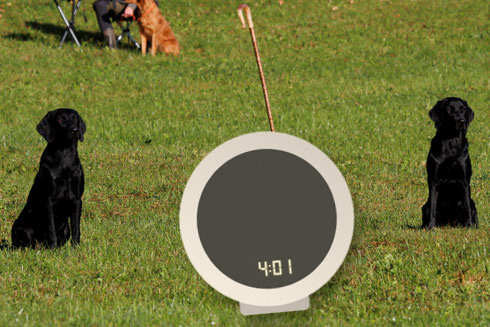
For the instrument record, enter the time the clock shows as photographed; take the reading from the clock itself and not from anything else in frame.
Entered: 4:01
